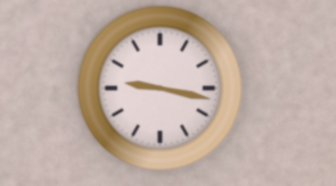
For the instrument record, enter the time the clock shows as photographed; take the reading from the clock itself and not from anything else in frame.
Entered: 9:17
